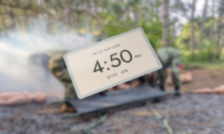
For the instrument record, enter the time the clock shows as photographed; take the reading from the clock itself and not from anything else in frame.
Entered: 4:50
